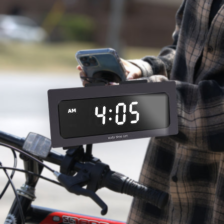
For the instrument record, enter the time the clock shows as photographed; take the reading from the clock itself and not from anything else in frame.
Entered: 4:05
